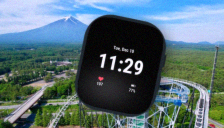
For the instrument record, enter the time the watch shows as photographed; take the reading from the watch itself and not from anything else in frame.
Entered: 11:29
